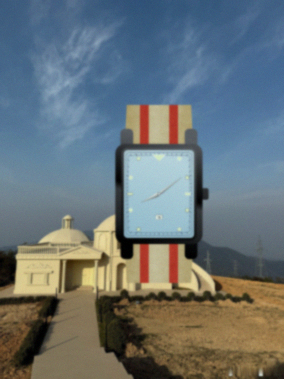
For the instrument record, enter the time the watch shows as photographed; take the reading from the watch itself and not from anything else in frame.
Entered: 8:09
